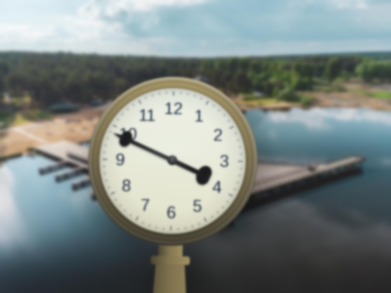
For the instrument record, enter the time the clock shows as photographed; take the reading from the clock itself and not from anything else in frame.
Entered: 3:49
